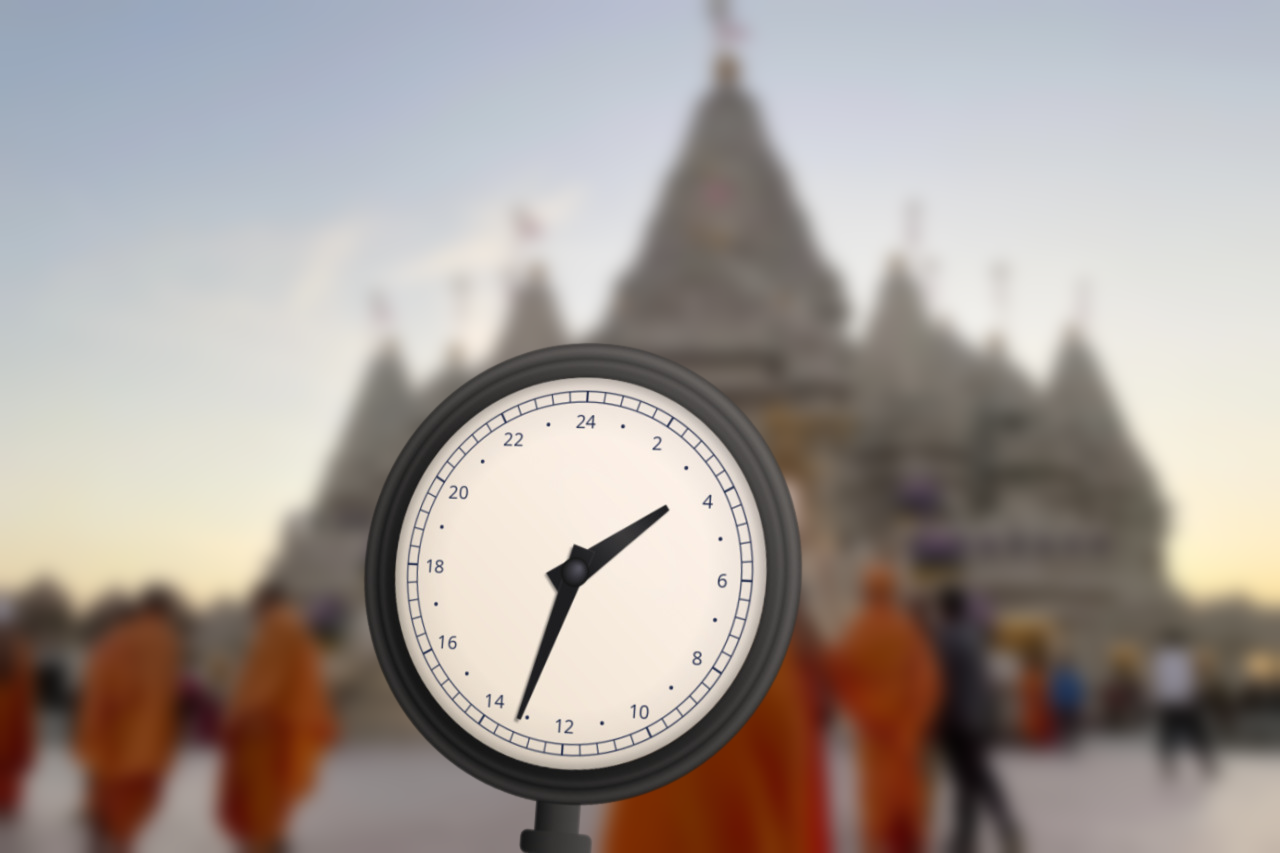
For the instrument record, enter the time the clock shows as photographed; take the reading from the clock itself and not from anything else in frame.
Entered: 3:33
